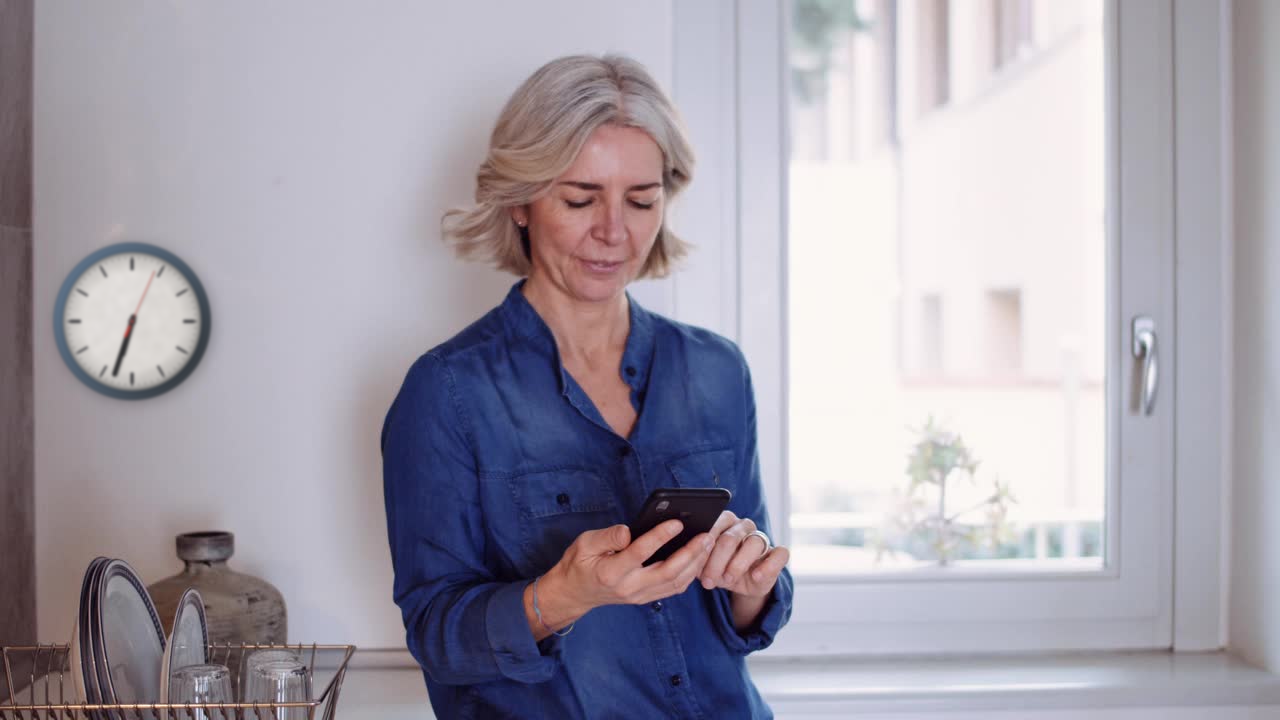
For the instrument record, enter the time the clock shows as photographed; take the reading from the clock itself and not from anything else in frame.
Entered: 6:33:04
